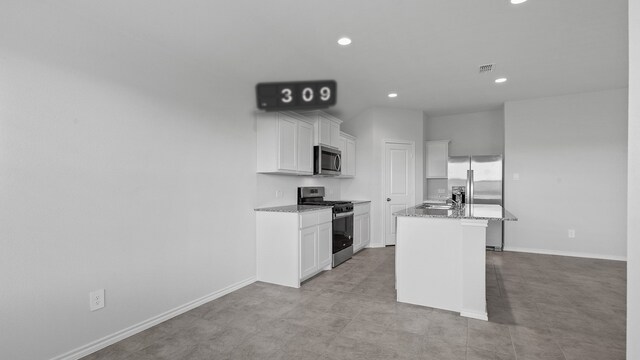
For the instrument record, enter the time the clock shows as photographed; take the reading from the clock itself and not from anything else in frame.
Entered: 3:09
